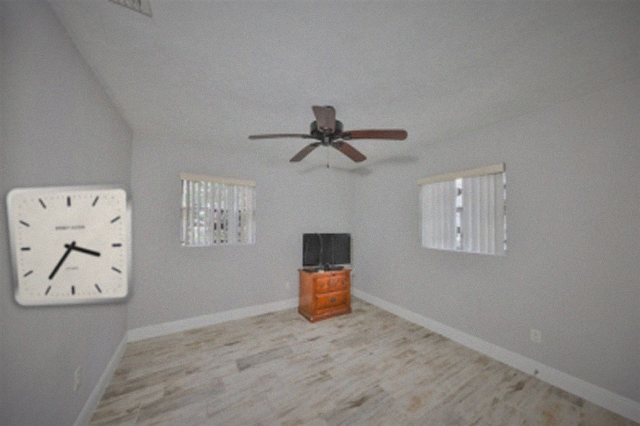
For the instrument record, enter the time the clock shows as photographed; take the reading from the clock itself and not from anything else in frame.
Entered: 3:36
